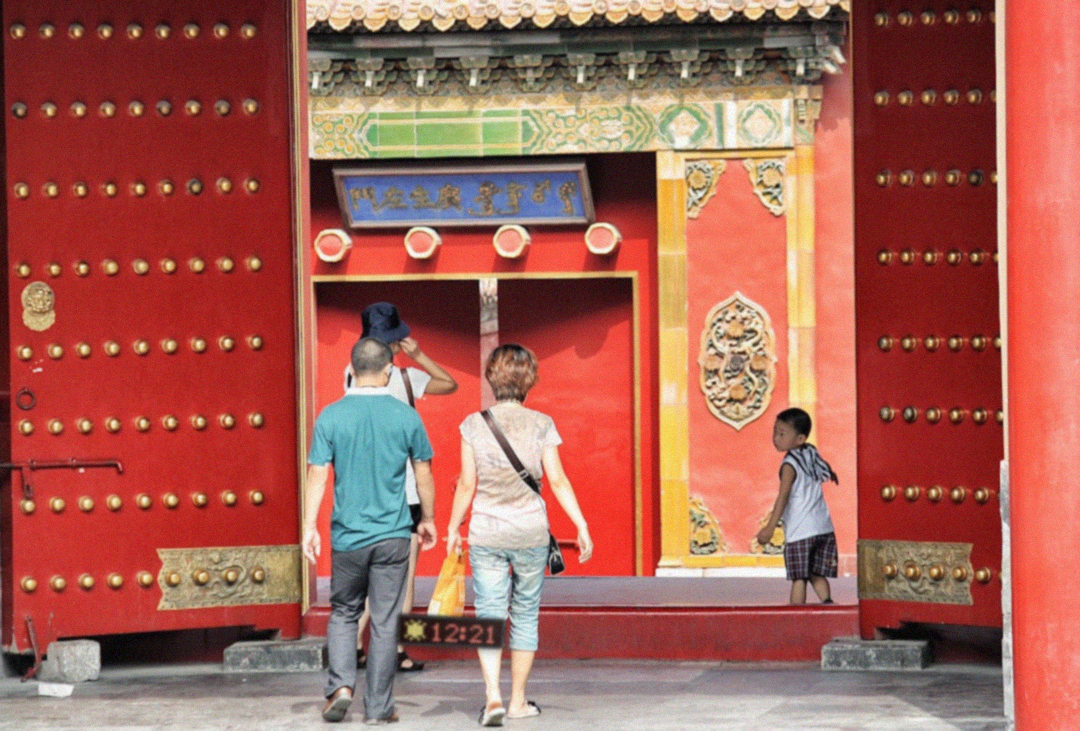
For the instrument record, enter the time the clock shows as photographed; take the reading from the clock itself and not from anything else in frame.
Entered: 12:21
